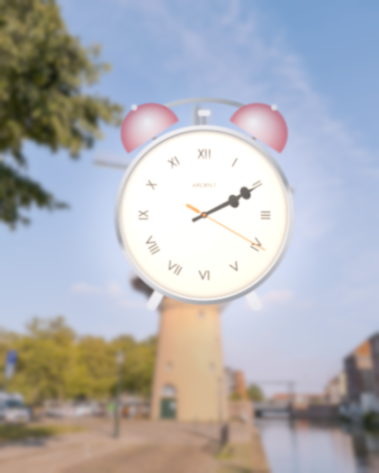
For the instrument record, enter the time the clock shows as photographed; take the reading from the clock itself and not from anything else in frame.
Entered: 2:10:20
